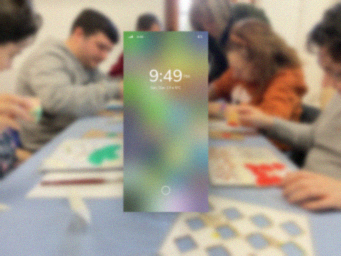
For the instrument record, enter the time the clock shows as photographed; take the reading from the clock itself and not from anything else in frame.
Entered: 9:49
